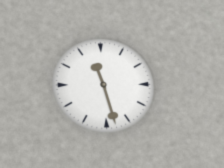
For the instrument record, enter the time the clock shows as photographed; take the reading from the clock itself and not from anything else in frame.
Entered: 11:28
